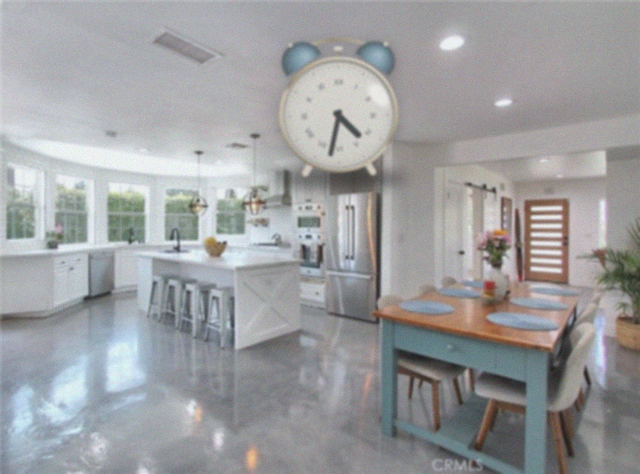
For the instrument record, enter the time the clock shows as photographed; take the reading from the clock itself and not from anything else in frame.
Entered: 4:32
